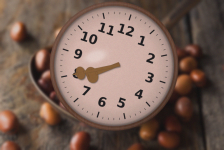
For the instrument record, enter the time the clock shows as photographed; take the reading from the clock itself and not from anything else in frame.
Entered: 7:40
